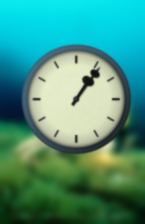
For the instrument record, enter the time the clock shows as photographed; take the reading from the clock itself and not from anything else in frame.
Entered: 1:06
